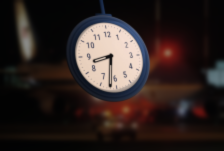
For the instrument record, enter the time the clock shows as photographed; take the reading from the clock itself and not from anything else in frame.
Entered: 8:32
